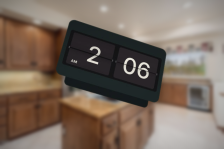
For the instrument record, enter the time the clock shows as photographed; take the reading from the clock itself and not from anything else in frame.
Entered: 2:06
